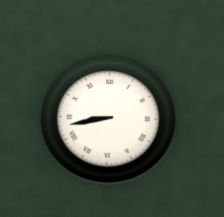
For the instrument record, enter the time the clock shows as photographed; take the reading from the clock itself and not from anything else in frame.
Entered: 8:43
